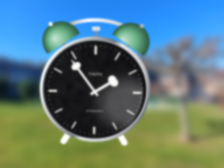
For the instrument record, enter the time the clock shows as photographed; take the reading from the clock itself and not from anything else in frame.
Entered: 1:54
